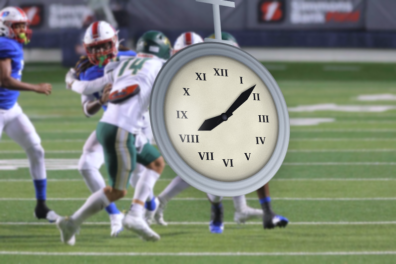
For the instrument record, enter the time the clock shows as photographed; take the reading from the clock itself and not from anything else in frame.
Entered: 8:08
